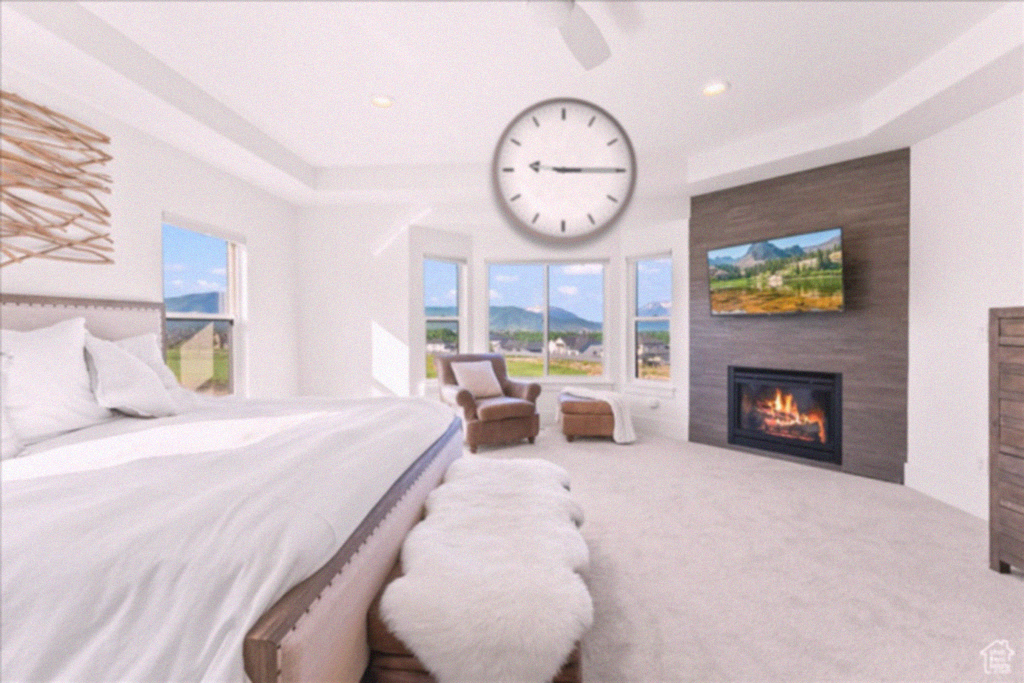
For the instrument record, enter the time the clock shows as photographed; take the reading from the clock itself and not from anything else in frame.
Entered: 9:15
